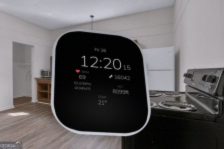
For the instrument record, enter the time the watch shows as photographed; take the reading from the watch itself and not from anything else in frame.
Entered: 12:20
